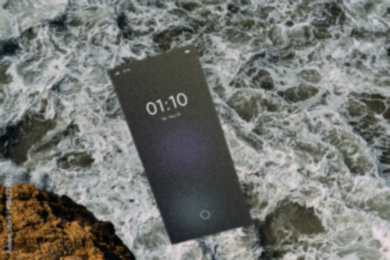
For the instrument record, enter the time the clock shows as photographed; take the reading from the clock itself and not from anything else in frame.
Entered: 1:10
